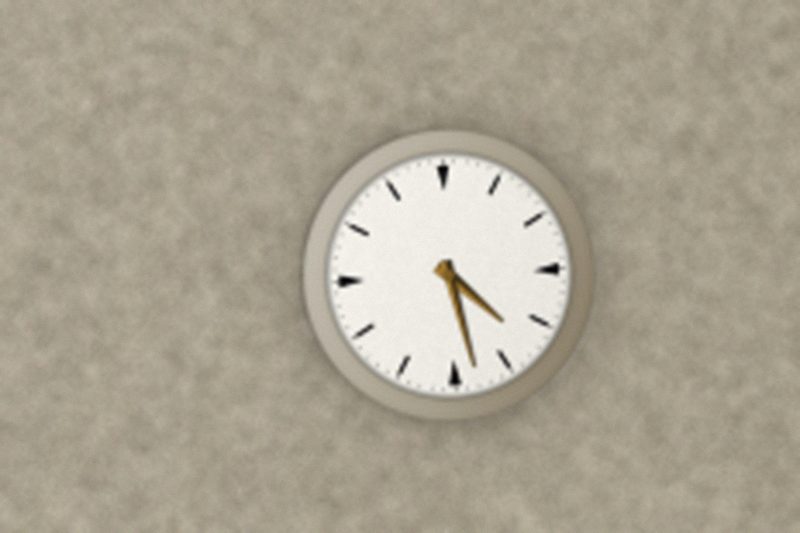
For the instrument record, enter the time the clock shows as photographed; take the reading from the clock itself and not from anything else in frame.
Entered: 4:28
